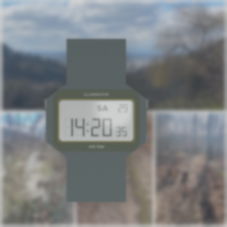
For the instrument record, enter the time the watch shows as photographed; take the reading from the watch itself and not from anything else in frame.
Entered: 14:20
